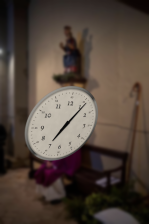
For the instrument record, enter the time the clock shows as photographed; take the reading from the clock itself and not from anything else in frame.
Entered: 7:06
